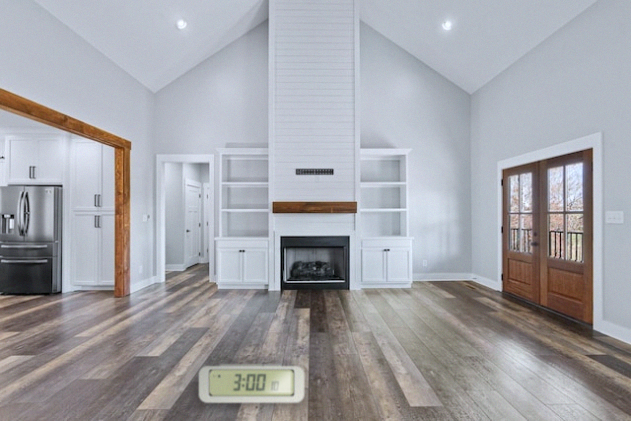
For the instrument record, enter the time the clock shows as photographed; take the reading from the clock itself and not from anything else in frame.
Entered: 3:00:10
